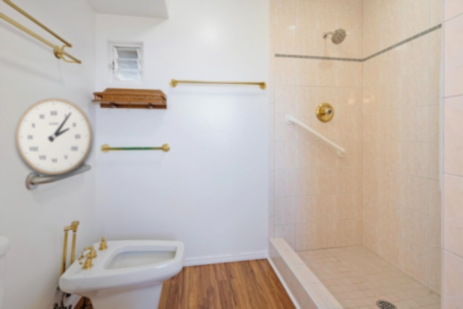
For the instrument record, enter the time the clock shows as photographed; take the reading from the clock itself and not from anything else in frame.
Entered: 2:06
